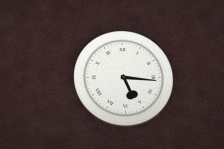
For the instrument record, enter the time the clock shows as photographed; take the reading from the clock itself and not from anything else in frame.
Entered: 5:16
